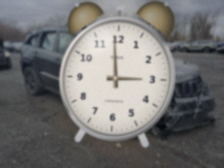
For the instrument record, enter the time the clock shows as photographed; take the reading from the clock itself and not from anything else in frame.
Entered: 2:59
